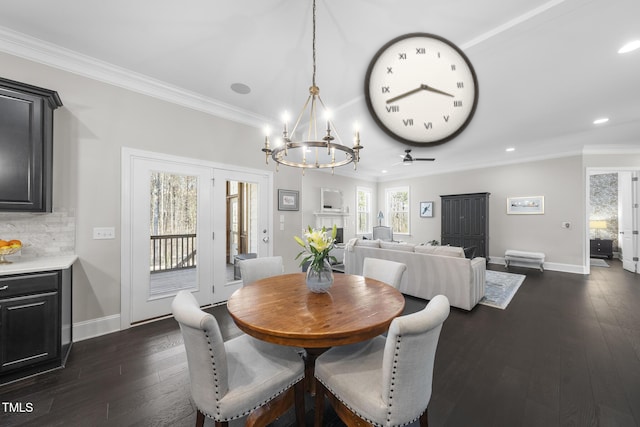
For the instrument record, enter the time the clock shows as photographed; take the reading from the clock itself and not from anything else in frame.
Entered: 3:42
